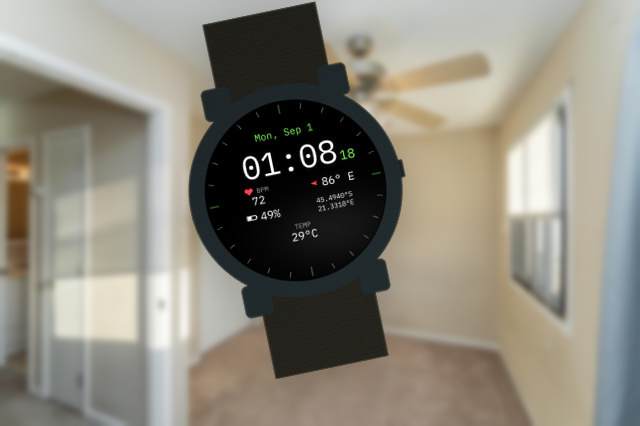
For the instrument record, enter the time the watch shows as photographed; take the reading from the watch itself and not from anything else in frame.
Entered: 1:08:18
